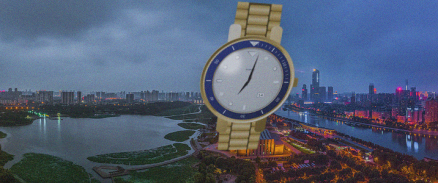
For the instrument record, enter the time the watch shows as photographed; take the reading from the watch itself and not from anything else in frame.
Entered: 7:02
